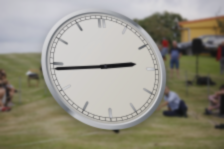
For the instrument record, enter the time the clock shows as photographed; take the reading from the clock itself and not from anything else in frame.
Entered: 2:44
